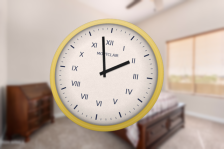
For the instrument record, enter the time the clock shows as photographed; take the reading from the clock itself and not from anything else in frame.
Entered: 1:58
